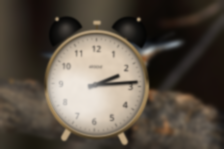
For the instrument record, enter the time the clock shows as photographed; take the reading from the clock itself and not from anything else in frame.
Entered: 2:14
